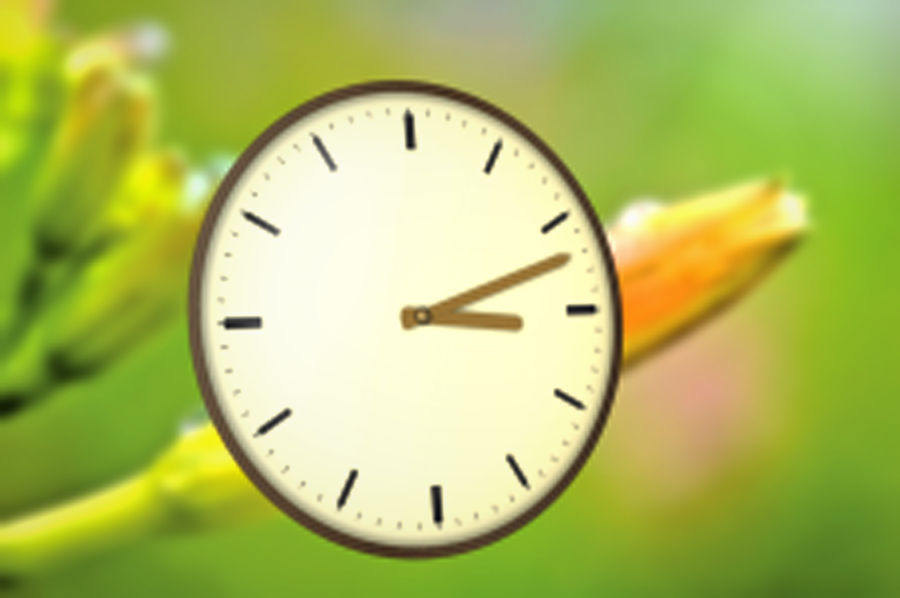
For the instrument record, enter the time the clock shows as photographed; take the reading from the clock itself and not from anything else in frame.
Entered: 3:12
